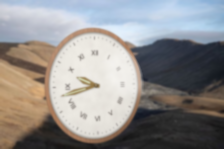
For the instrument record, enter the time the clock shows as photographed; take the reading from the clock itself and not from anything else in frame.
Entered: 9:43
